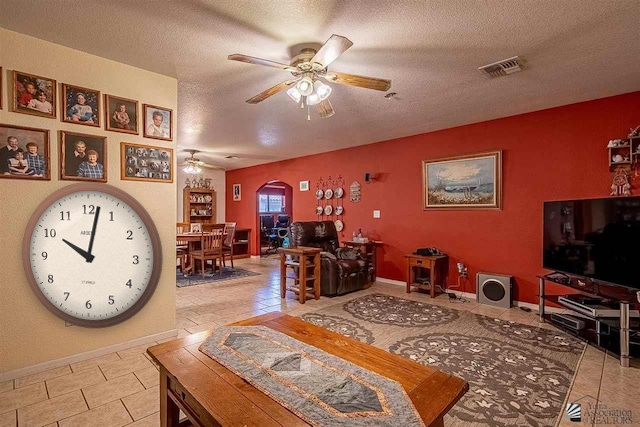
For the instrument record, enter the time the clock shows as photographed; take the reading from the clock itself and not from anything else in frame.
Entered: 10:02
